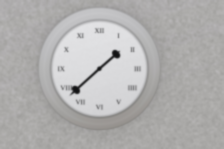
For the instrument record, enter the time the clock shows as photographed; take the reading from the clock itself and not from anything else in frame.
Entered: 1:38
